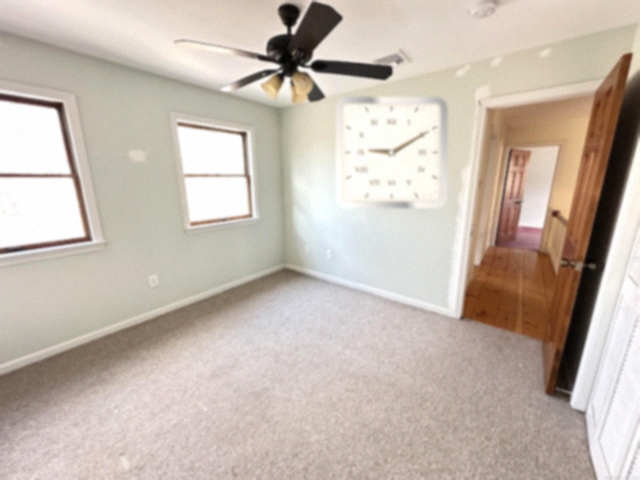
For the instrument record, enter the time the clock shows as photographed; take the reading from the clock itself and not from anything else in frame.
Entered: 9:10
